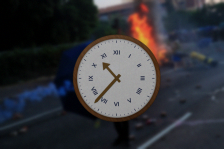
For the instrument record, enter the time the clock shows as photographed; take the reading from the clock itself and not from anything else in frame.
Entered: 10:37
